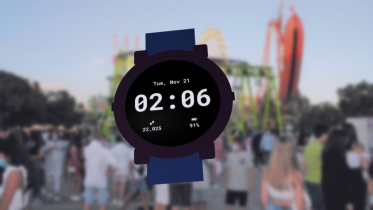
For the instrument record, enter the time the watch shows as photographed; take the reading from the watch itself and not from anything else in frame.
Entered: 2:06
